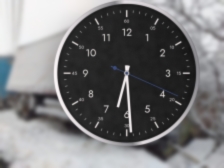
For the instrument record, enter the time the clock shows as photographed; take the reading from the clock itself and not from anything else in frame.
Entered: 6:29:19
